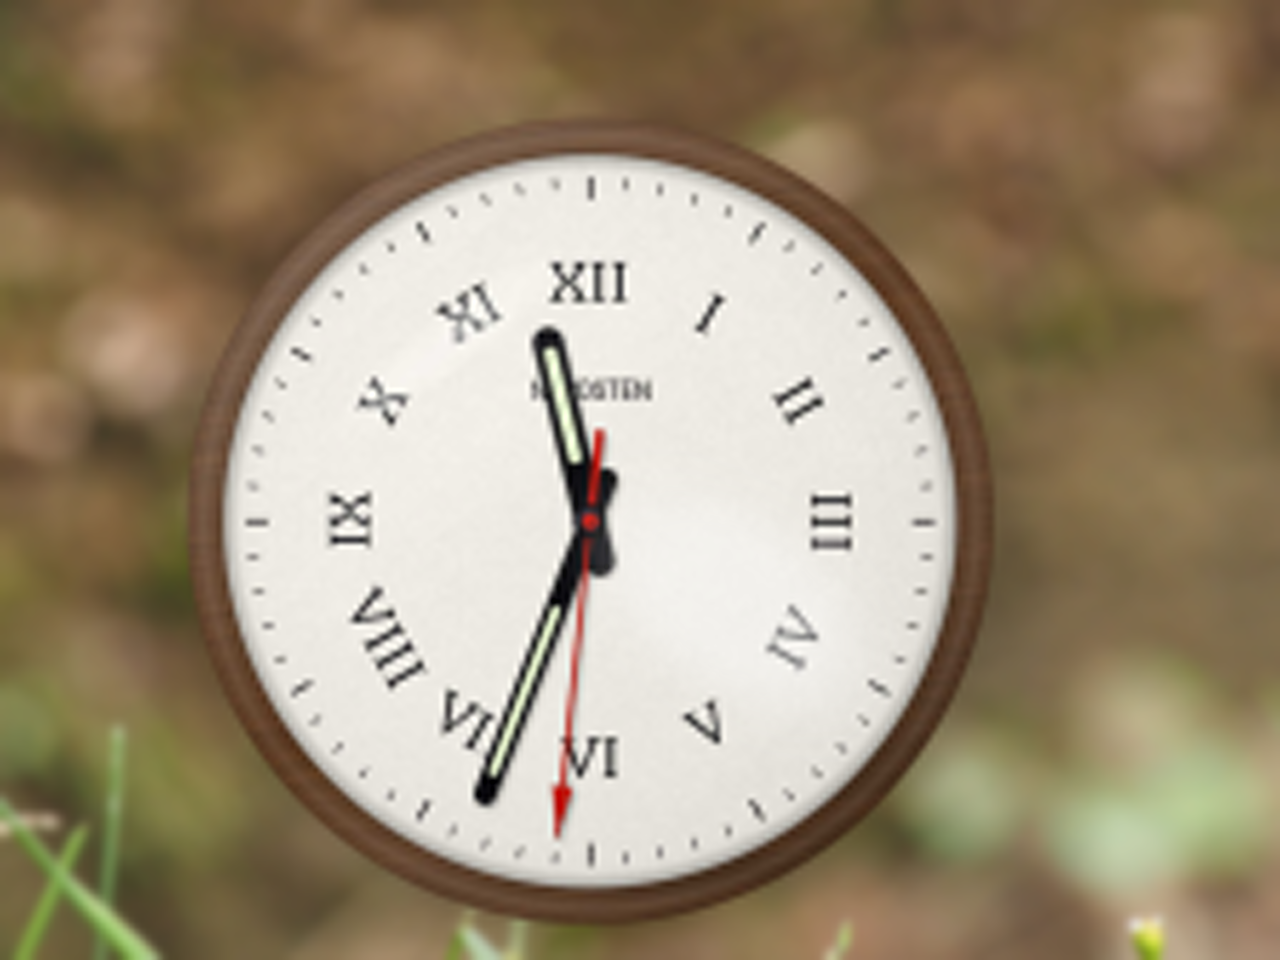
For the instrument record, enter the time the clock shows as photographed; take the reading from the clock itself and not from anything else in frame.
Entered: 11:33:31
